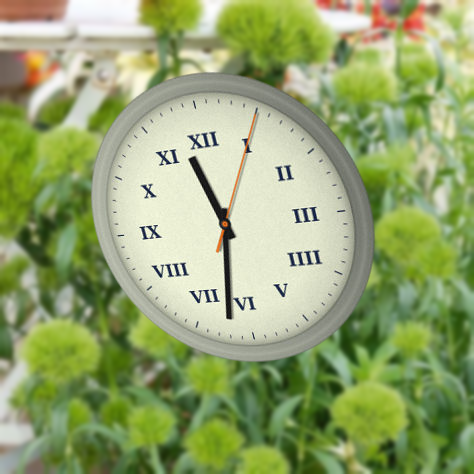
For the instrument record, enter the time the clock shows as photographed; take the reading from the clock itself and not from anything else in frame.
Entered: 11:32:05
